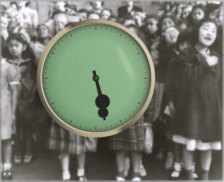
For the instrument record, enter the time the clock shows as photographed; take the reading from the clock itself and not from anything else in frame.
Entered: 5:28
